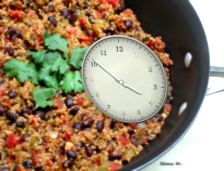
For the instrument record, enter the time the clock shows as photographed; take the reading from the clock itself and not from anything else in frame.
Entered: 3:51
